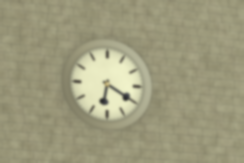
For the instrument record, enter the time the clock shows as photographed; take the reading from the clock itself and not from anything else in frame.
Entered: 6:20
